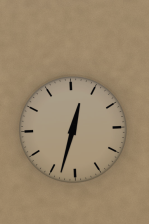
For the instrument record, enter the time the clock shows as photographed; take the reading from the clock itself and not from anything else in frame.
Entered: 12:33
